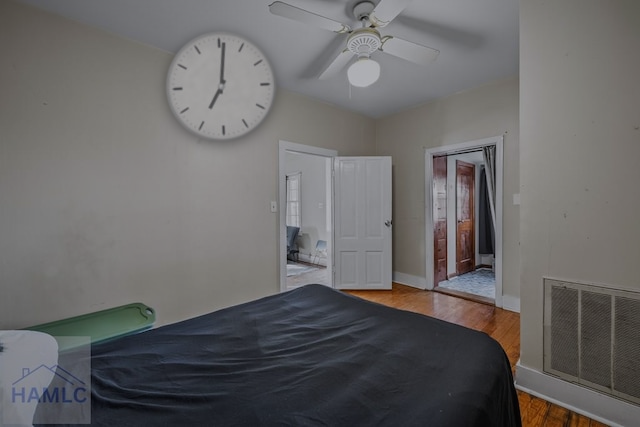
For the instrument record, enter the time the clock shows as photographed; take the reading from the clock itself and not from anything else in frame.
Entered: 7:01
